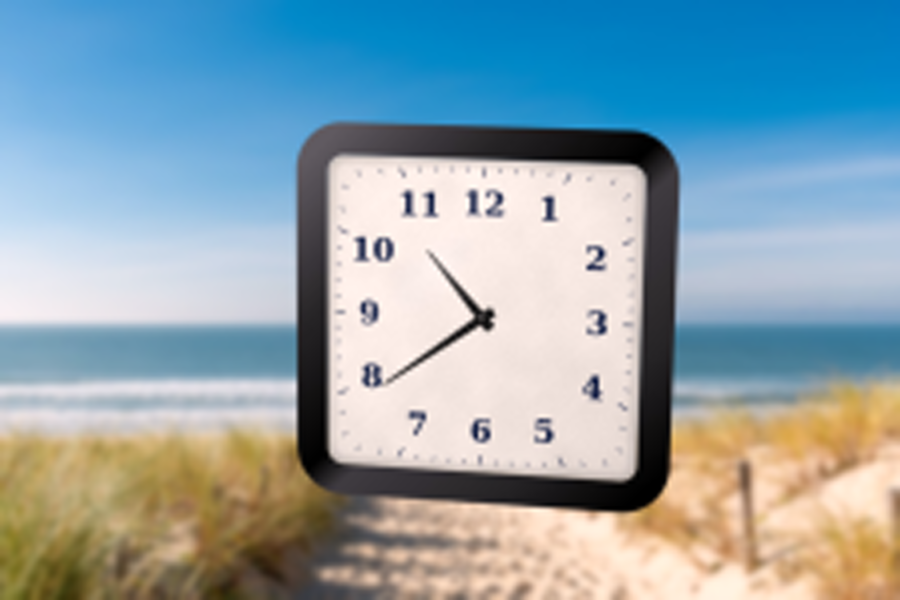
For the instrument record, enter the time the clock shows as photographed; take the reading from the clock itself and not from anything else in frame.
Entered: 10:39
